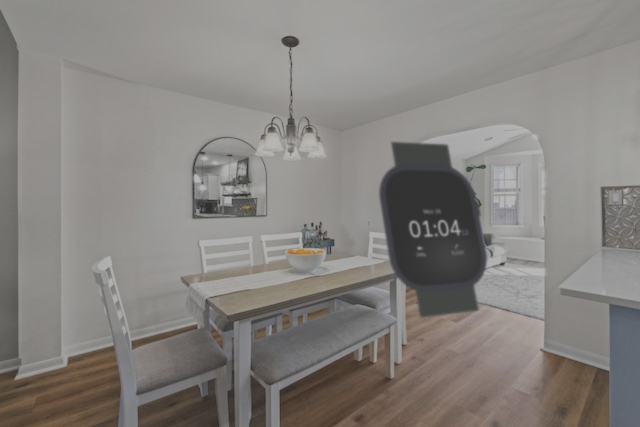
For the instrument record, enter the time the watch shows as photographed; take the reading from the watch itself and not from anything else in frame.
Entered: 1:04
